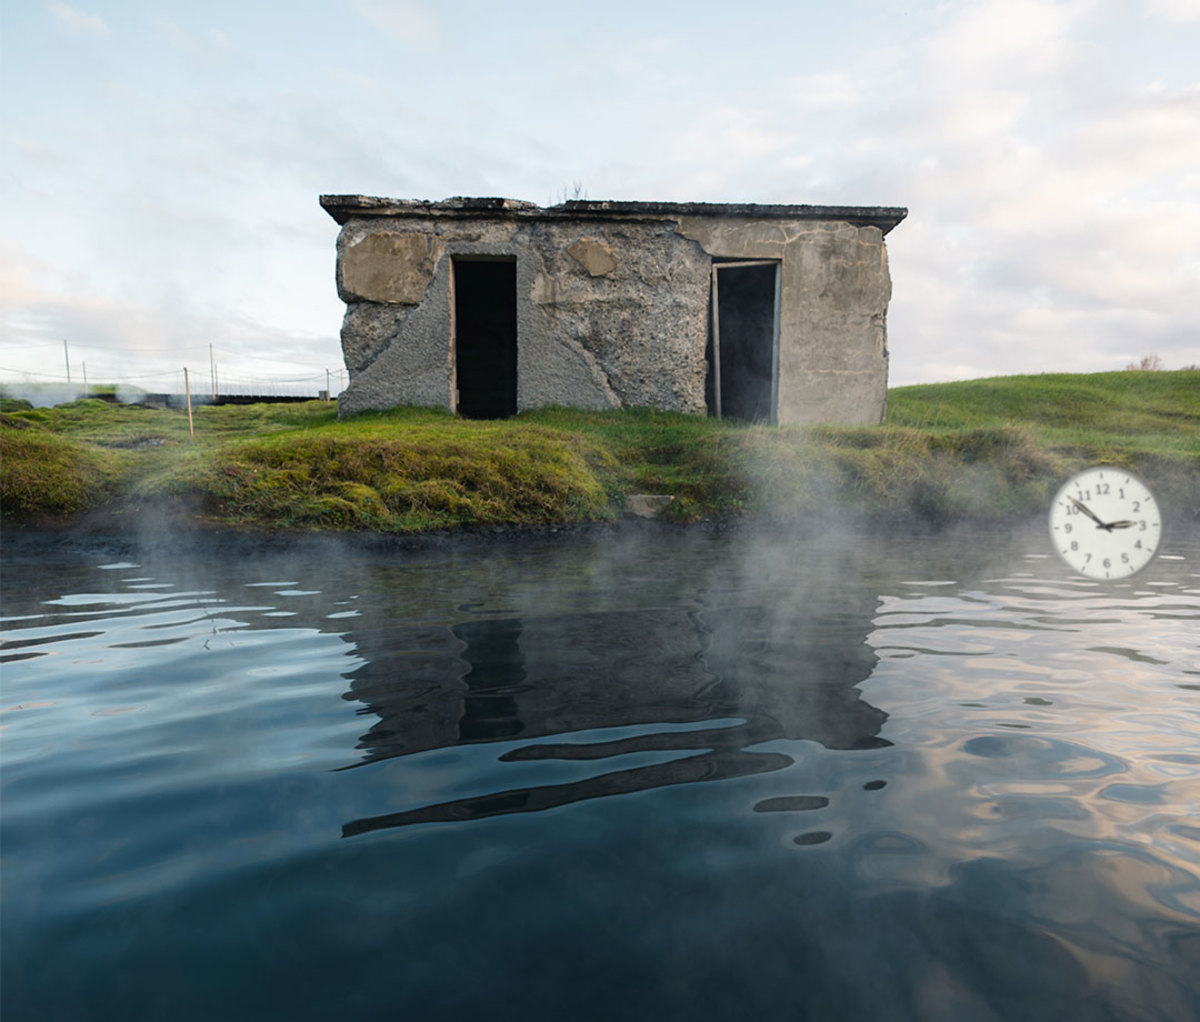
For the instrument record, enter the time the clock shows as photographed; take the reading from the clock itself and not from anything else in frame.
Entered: 2:52
